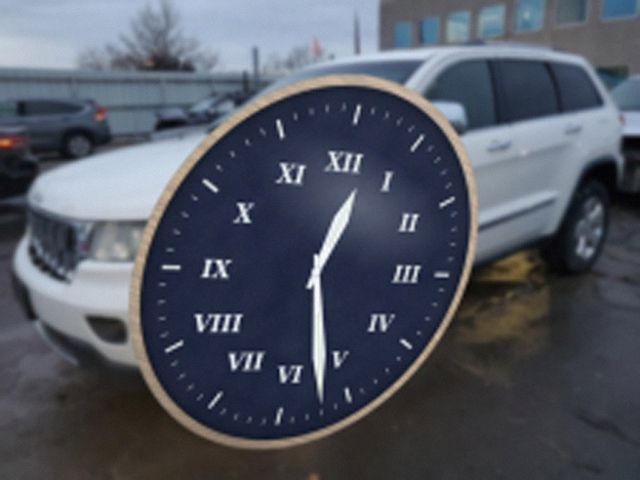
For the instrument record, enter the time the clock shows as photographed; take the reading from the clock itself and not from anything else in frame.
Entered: 12:27
